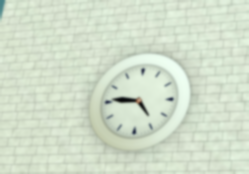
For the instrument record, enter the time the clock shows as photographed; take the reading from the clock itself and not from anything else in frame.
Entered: 4:46
